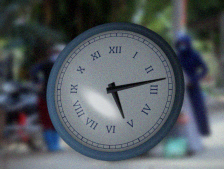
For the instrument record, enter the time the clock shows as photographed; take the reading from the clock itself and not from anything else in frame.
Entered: 5:13
